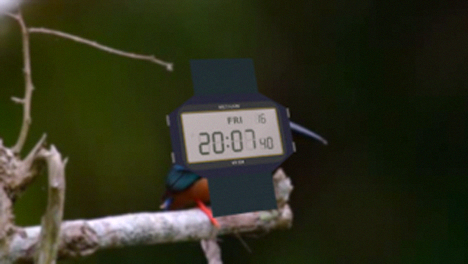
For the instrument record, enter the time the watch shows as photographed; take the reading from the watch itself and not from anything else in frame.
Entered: 20:07:40
